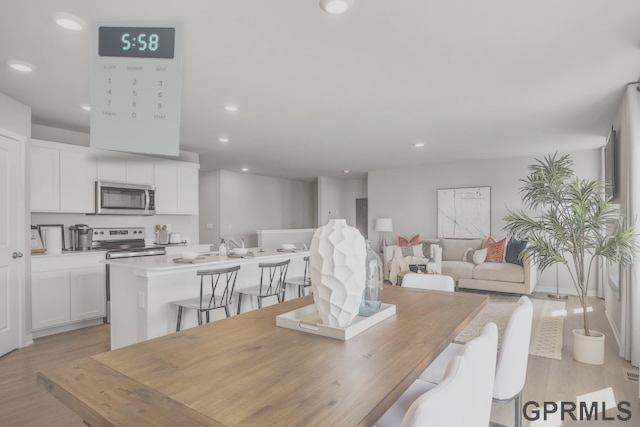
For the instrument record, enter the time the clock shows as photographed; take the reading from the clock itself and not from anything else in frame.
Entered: 5:58
